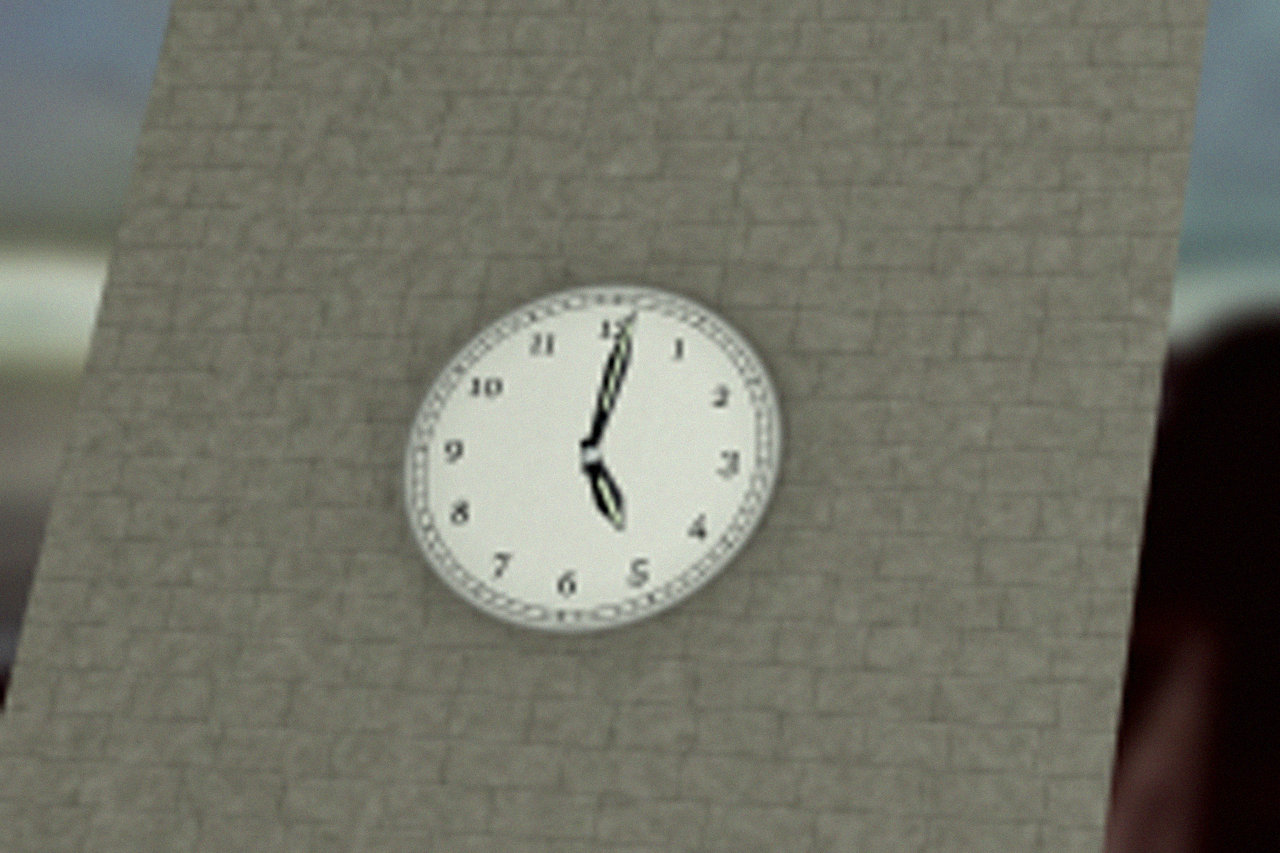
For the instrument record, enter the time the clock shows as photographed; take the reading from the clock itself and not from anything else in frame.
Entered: 5:01
